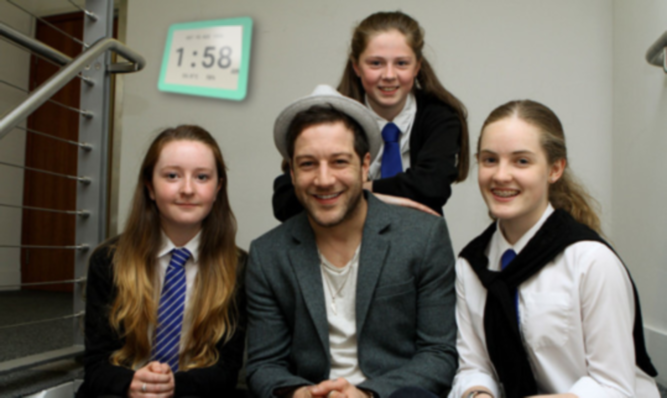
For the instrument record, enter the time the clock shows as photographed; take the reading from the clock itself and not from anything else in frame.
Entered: 1:58
